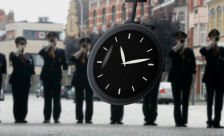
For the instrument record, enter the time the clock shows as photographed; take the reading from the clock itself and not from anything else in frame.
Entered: 11:13
